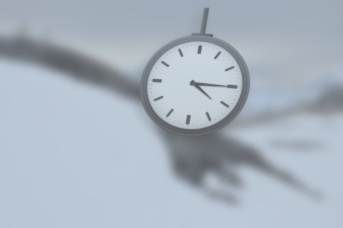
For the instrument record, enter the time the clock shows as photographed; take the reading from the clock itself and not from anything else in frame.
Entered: 4:15
